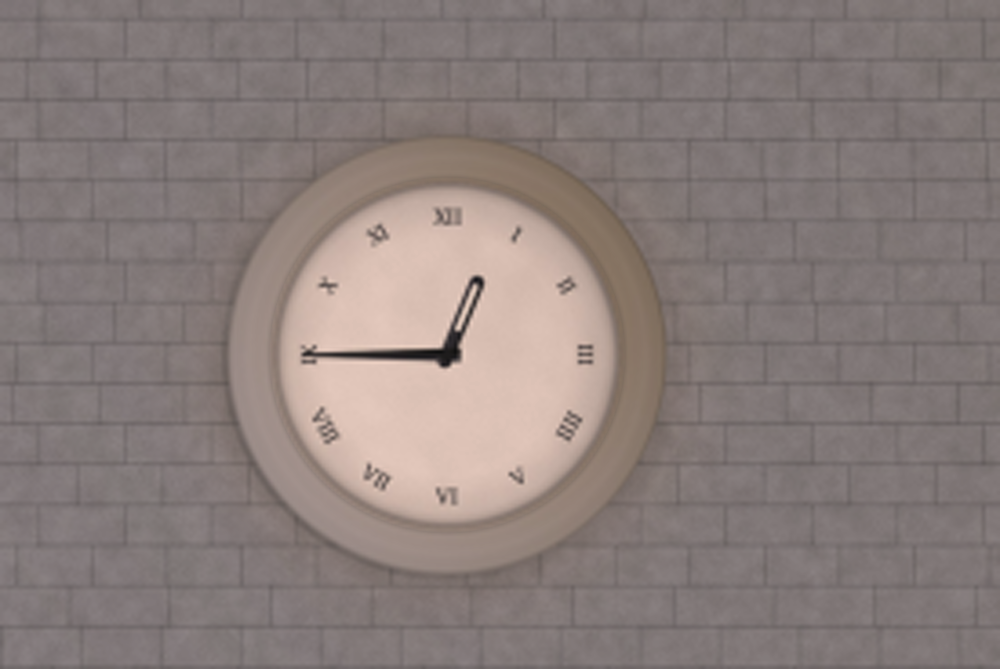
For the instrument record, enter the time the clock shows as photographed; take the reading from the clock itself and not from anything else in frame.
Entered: 12:45
